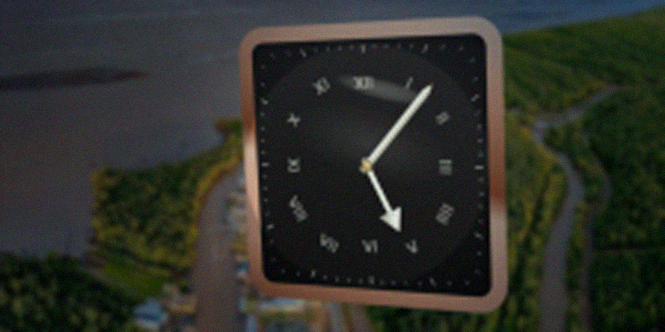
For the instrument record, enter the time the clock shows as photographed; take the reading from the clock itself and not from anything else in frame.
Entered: 5:07
